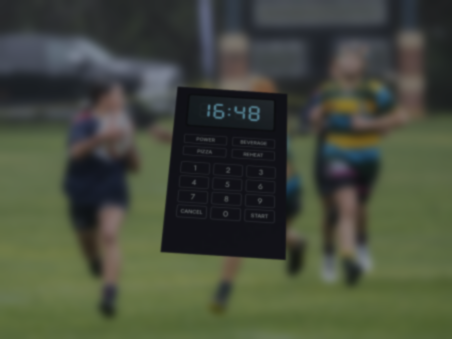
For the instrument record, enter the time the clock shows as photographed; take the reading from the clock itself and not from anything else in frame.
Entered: 16:48
